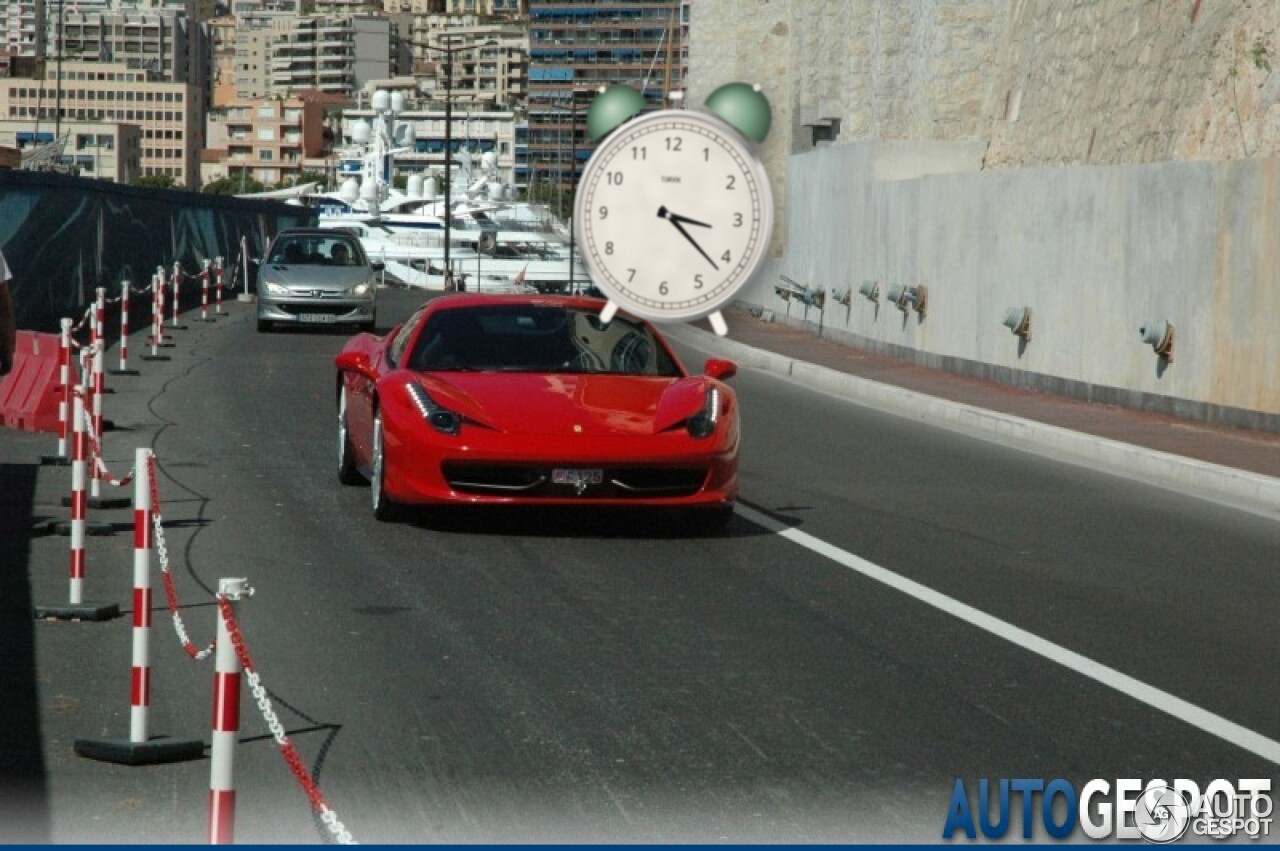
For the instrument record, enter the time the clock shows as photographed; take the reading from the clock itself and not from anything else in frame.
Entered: 3:22
